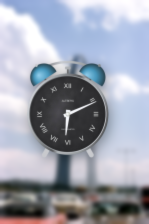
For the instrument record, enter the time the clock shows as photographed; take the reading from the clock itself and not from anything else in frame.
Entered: 6:11
